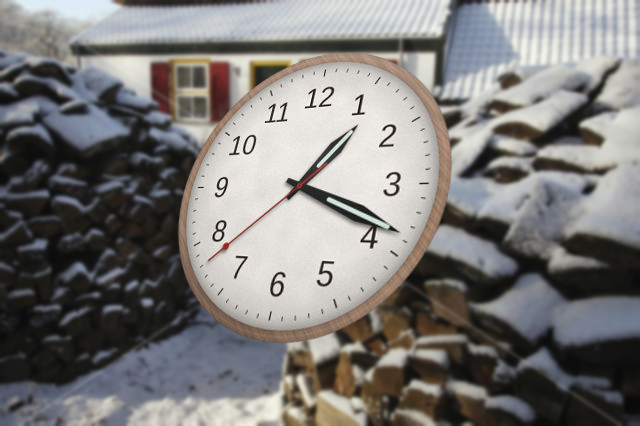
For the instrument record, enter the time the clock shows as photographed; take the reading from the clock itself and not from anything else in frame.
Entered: 1:18:38
